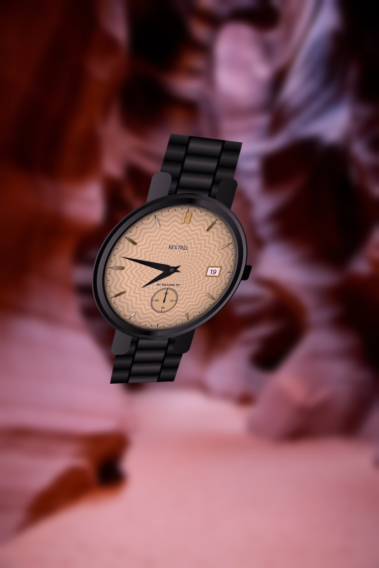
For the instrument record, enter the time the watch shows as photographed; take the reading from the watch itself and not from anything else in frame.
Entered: 7:47
